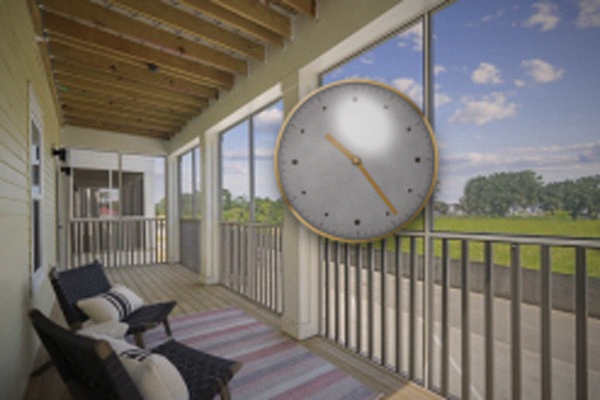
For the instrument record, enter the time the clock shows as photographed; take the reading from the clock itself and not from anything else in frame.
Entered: 10:24
